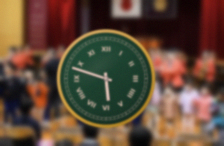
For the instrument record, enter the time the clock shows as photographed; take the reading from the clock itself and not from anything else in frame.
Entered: 5:48
